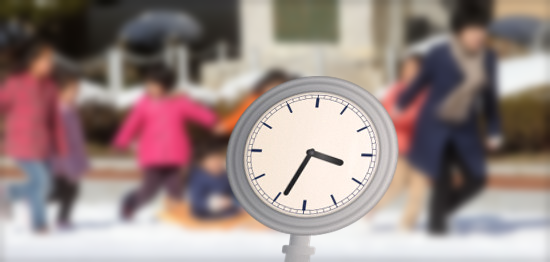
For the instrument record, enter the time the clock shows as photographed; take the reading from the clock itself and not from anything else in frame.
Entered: 3:34
